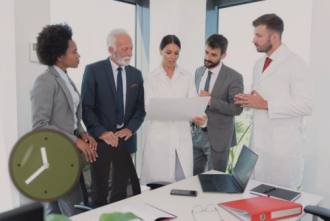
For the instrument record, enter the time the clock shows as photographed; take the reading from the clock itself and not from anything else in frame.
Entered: 11:38
